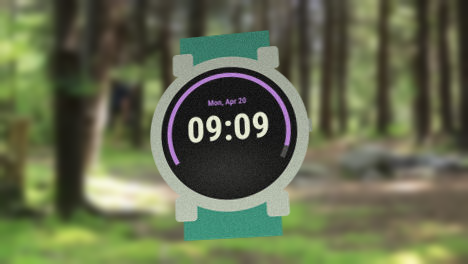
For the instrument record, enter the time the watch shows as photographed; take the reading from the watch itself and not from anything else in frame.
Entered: 9:09
